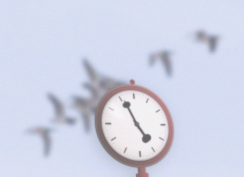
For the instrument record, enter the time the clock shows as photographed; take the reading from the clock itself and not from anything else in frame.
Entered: 4:56
